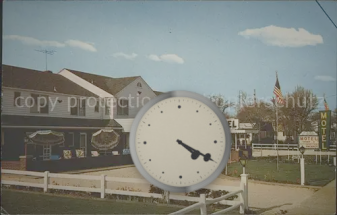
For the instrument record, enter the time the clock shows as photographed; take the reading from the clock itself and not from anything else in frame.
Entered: 4:20
